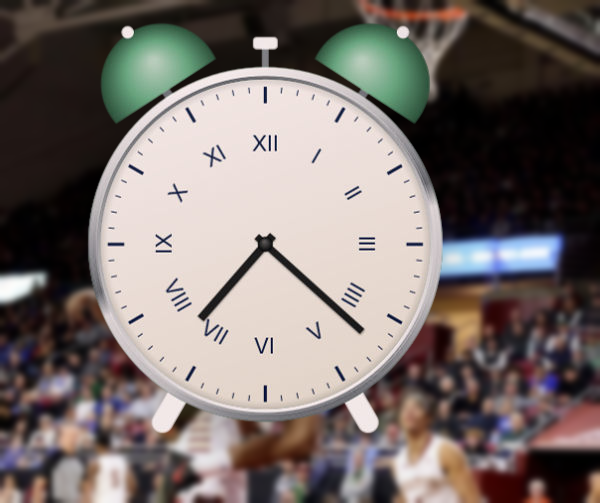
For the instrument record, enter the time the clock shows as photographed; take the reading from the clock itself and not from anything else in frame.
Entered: 7:22
